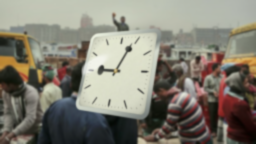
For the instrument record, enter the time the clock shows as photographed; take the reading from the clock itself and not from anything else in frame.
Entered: 9:04
